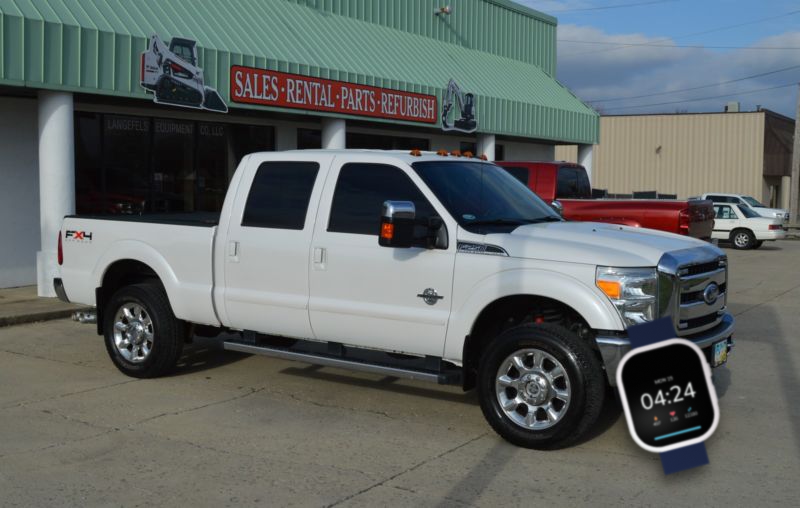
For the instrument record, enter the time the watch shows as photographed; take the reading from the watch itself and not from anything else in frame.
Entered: 4:24
